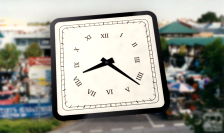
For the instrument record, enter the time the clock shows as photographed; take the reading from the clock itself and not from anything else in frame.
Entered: 8:22
